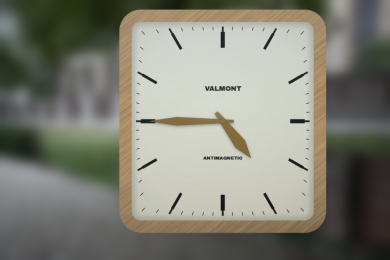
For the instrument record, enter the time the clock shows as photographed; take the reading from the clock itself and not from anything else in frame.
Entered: 4:45
